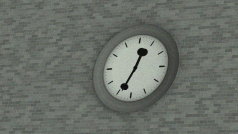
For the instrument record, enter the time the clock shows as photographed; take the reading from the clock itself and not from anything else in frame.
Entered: 12:34
